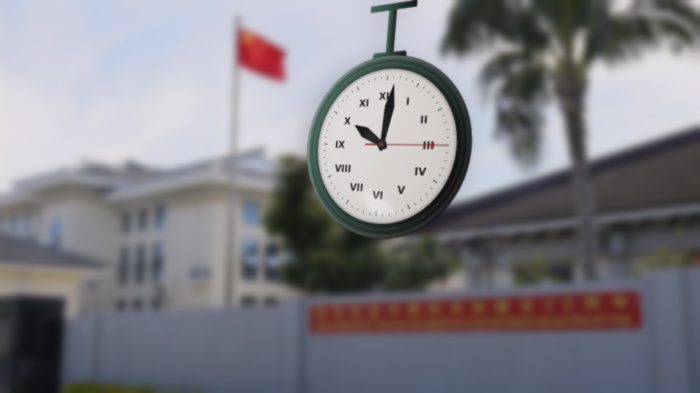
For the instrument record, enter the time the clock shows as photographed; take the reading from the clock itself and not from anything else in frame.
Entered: 10:01:15
